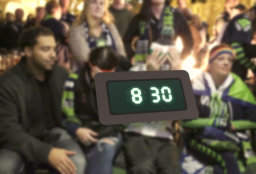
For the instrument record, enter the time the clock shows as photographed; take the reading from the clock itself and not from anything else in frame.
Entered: 8:30
